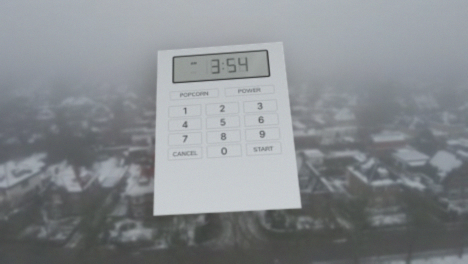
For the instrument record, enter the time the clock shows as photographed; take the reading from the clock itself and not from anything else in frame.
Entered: 3:54
